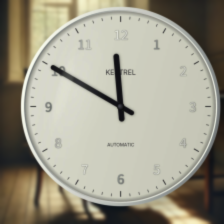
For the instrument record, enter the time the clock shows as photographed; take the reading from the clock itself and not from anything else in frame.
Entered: 11:50
